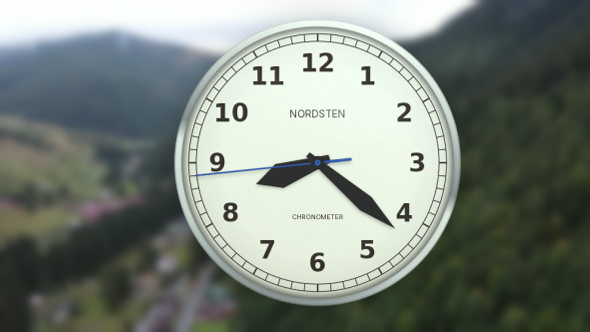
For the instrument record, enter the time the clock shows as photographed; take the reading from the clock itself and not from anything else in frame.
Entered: 8:21:44
